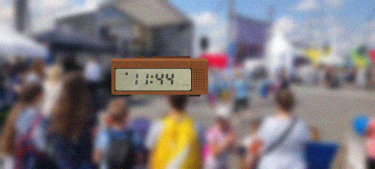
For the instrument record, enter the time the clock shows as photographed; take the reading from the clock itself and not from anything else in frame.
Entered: 11:44
